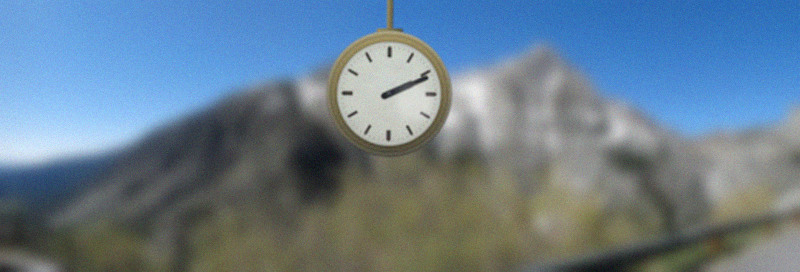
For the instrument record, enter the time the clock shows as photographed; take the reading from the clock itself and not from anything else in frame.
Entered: 2:11
